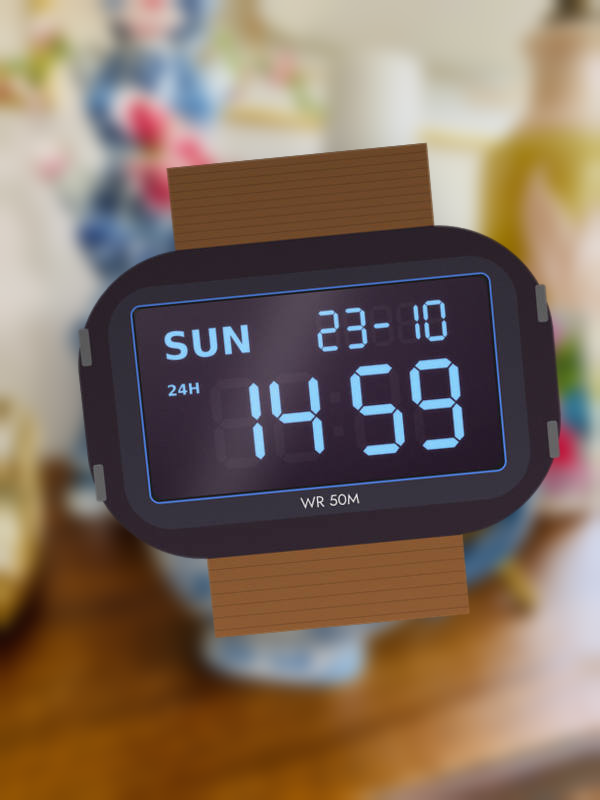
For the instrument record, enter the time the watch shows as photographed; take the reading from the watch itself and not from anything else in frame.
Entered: 14:59
